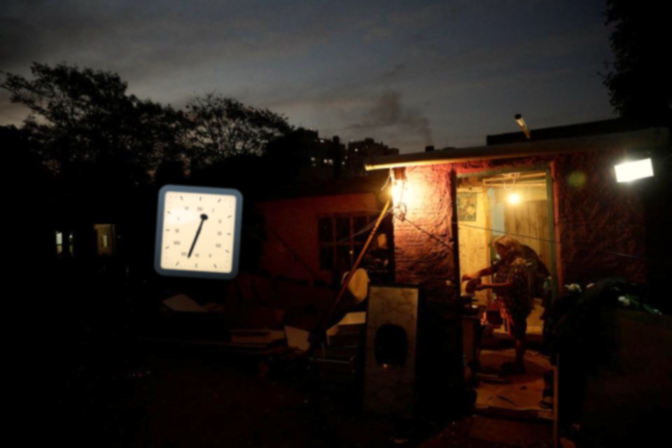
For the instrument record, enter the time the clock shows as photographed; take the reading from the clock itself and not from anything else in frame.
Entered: 12:33
